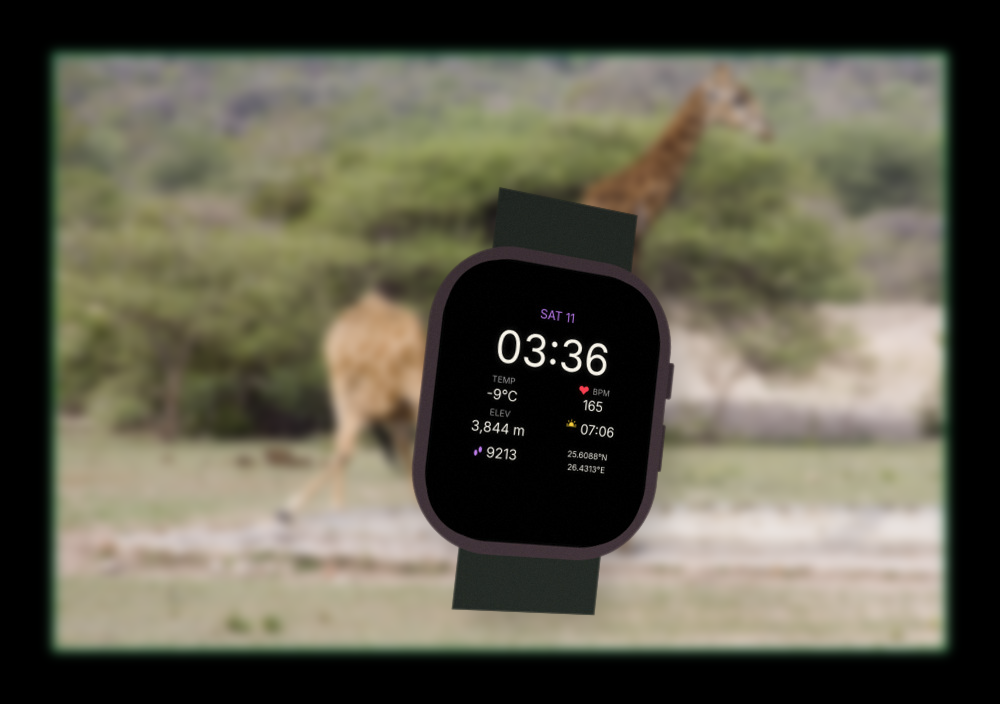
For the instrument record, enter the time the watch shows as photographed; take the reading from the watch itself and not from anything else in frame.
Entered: 3:36
